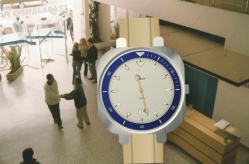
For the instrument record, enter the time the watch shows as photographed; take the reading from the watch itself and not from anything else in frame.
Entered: 11:28
